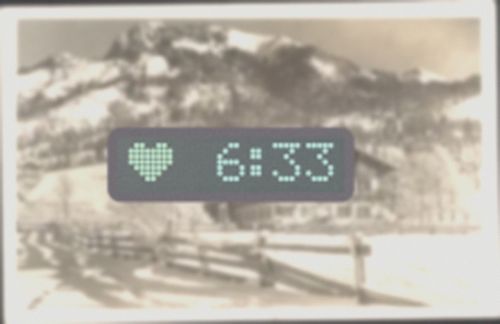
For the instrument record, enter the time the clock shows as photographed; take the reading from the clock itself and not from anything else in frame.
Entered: 6:33
